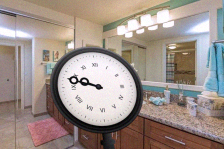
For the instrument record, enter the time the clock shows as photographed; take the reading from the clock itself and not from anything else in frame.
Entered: 9:48
